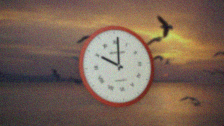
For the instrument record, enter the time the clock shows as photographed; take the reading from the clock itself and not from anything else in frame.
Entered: 10:01
